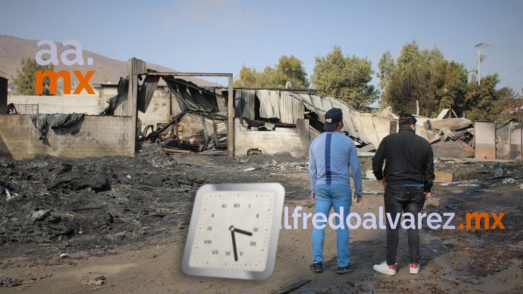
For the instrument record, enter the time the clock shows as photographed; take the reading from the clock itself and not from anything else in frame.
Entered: 3:27
